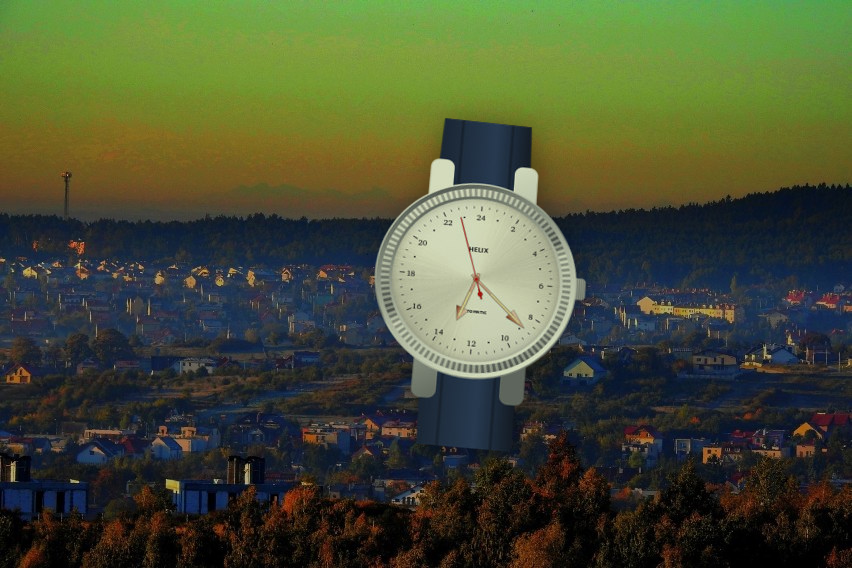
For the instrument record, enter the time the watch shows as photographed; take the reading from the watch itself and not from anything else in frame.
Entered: 13:21:57
